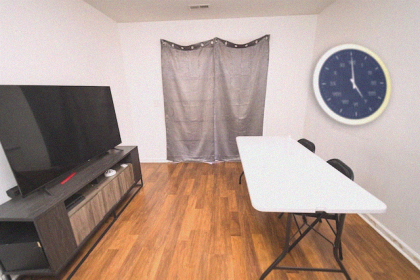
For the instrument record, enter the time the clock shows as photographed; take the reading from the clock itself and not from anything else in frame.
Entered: 5:00
